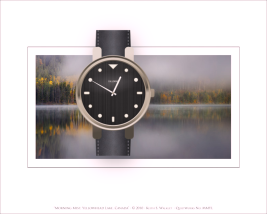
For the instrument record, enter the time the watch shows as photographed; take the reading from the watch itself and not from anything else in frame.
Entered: 12:50
